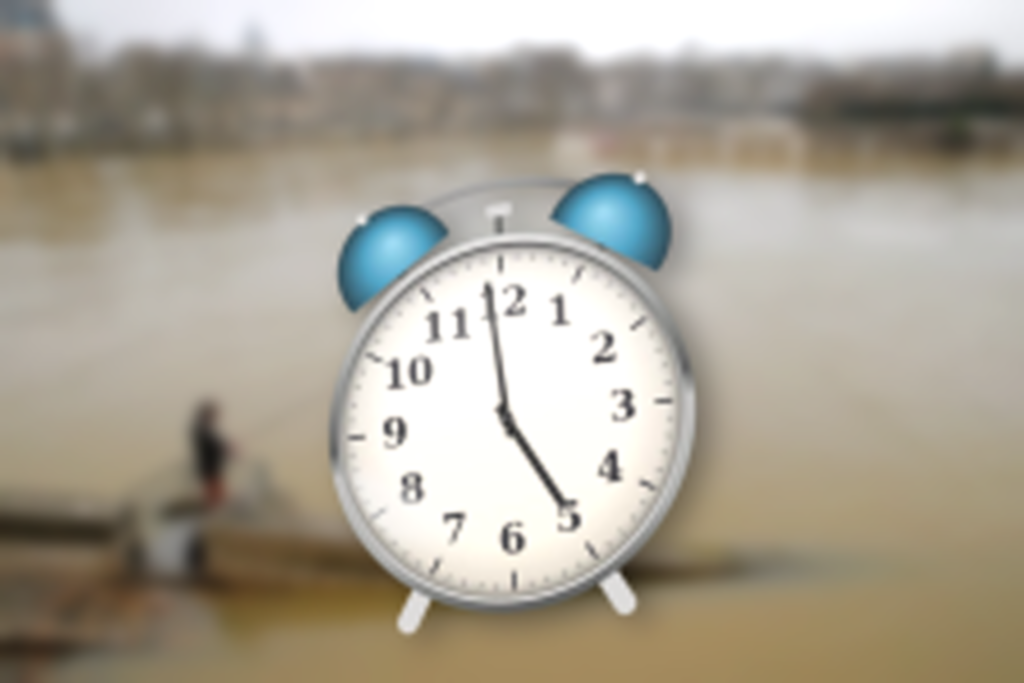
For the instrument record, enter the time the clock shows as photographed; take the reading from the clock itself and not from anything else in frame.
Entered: 4:59
